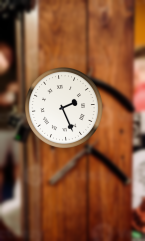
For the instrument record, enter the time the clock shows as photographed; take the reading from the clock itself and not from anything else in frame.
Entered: 2:27
